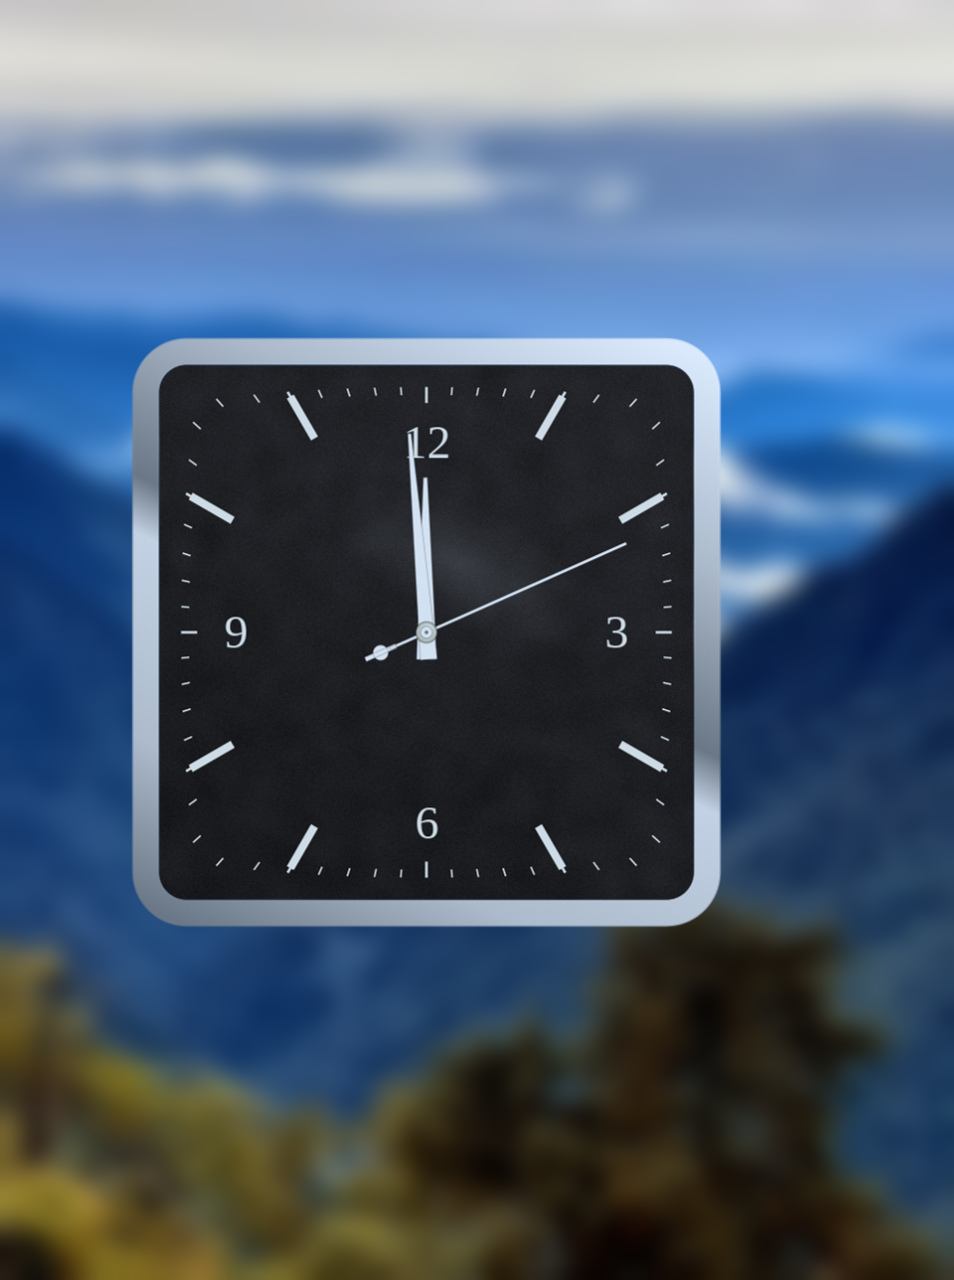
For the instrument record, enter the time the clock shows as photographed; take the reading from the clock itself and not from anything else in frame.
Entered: 11:59:11
